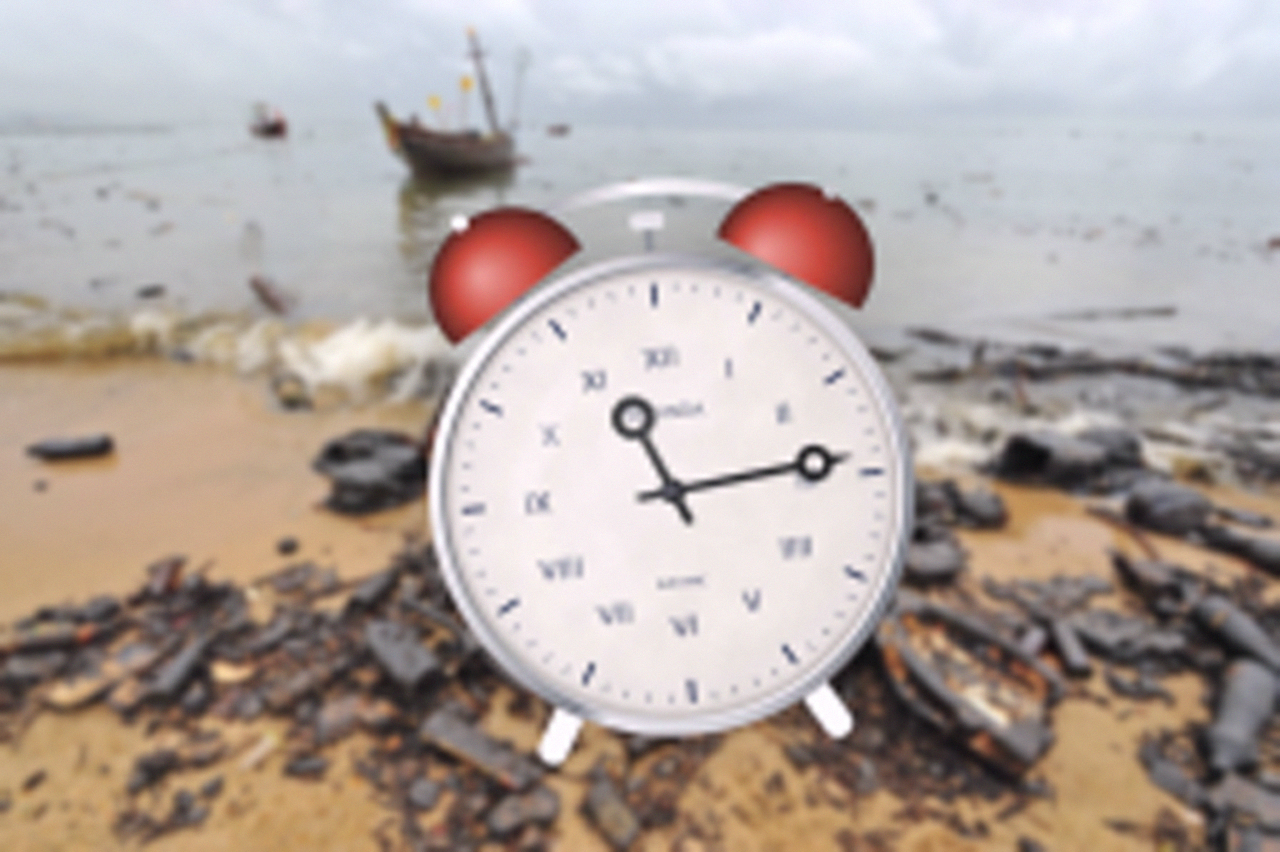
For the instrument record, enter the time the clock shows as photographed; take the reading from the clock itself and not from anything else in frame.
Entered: 11:14
